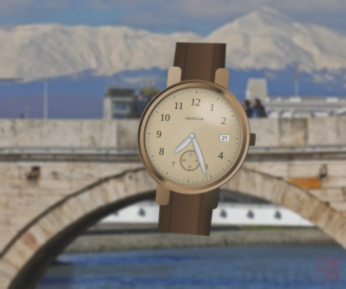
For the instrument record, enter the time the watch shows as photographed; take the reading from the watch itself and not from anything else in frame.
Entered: 7:26
